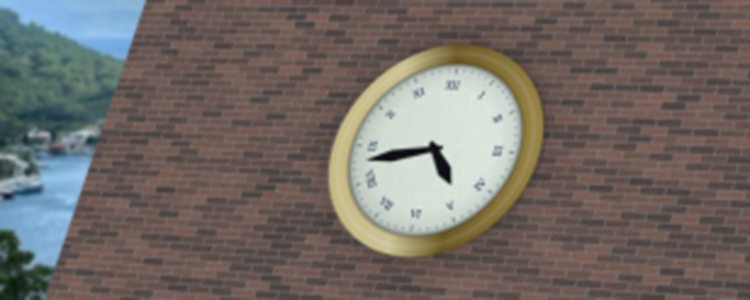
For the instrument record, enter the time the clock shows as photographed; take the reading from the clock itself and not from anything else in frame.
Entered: 4:43
